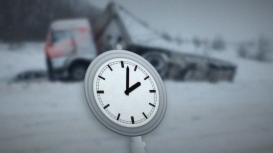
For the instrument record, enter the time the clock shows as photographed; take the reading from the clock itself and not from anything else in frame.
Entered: 2:02
